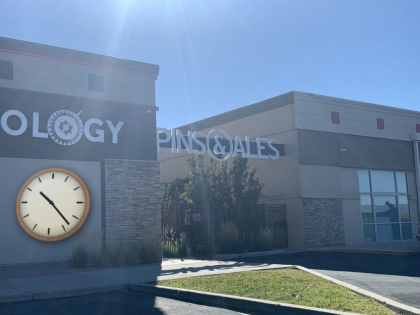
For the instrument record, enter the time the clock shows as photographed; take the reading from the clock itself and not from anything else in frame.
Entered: 10:23
